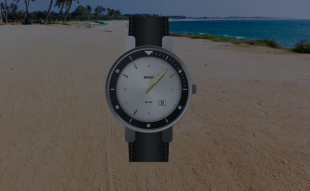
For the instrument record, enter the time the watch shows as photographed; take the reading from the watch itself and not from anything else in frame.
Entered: 1:07
